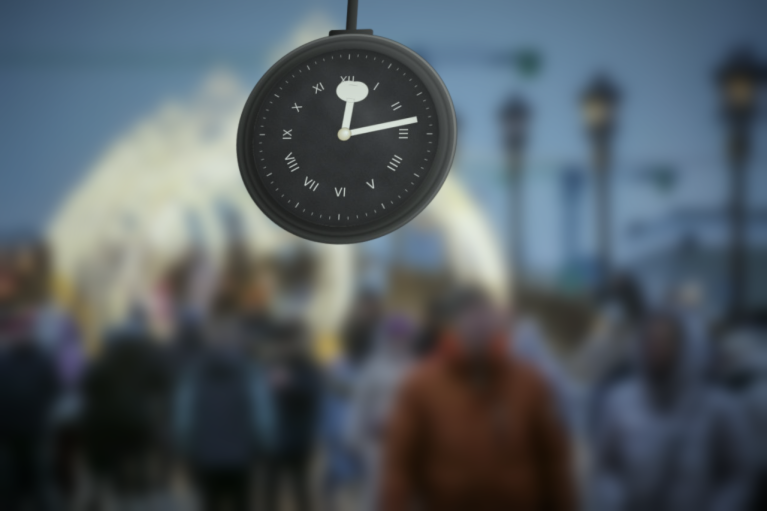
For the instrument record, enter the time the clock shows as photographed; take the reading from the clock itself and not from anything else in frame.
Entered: 12:13
